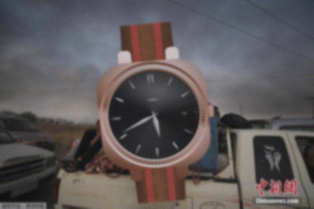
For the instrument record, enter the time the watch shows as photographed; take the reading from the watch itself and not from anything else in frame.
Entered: 5:41
